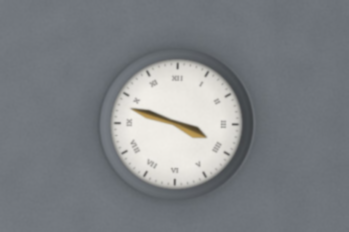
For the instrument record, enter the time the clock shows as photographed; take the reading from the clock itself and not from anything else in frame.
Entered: 3:48
